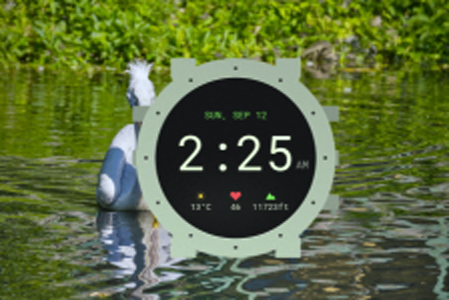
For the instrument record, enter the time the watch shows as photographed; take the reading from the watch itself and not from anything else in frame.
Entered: 2:25
